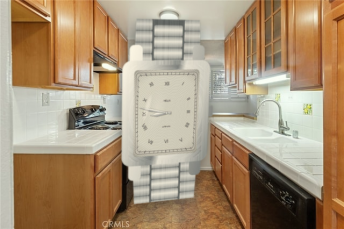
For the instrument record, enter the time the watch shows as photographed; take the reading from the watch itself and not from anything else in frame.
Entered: 8:47
